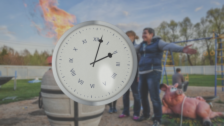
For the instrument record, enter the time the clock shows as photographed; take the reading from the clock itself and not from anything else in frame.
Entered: 2:02
